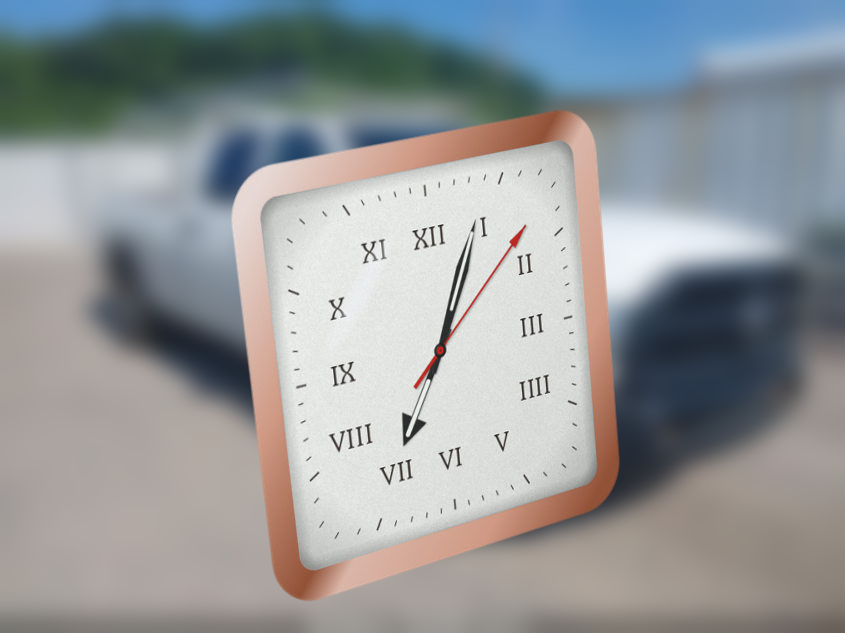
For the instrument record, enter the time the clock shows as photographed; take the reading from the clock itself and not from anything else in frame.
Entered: 7:04:08
